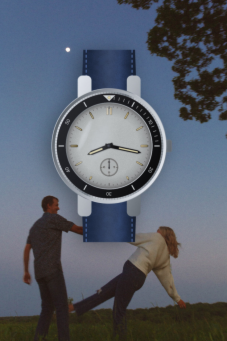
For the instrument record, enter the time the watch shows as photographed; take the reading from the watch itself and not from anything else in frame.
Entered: 8:17
